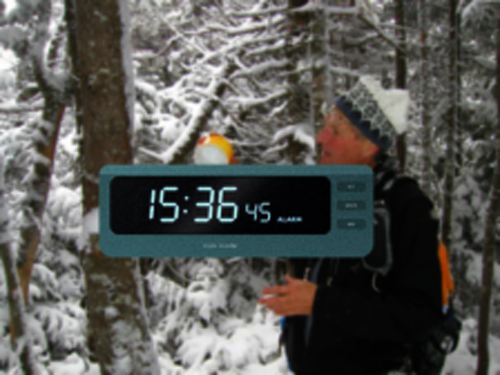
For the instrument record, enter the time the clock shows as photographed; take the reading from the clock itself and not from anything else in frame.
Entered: 15:36:45
